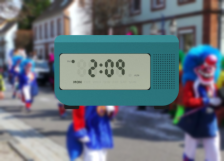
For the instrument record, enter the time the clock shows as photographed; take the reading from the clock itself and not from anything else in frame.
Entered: 2:09
